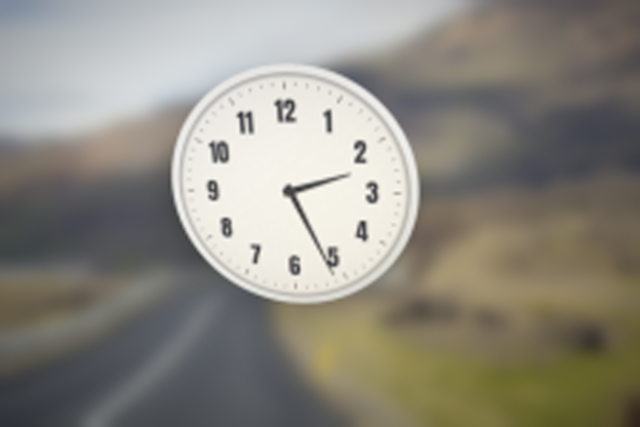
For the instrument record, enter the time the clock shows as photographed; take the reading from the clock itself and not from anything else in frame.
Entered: 2:26
